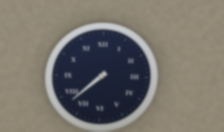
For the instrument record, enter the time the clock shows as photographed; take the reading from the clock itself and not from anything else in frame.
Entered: 7:38
